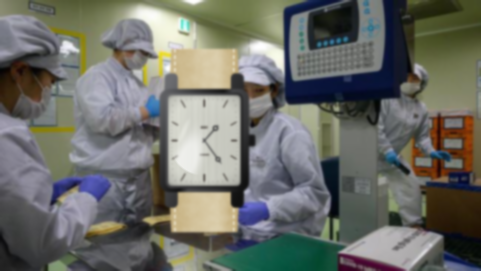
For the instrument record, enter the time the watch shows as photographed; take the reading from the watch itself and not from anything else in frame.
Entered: 1:24
